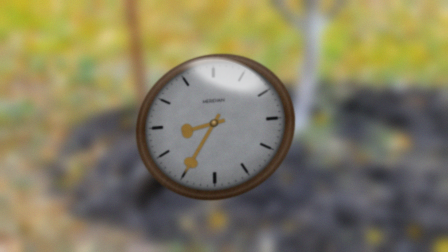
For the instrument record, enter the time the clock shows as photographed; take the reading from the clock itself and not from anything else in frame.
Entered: 8:35
